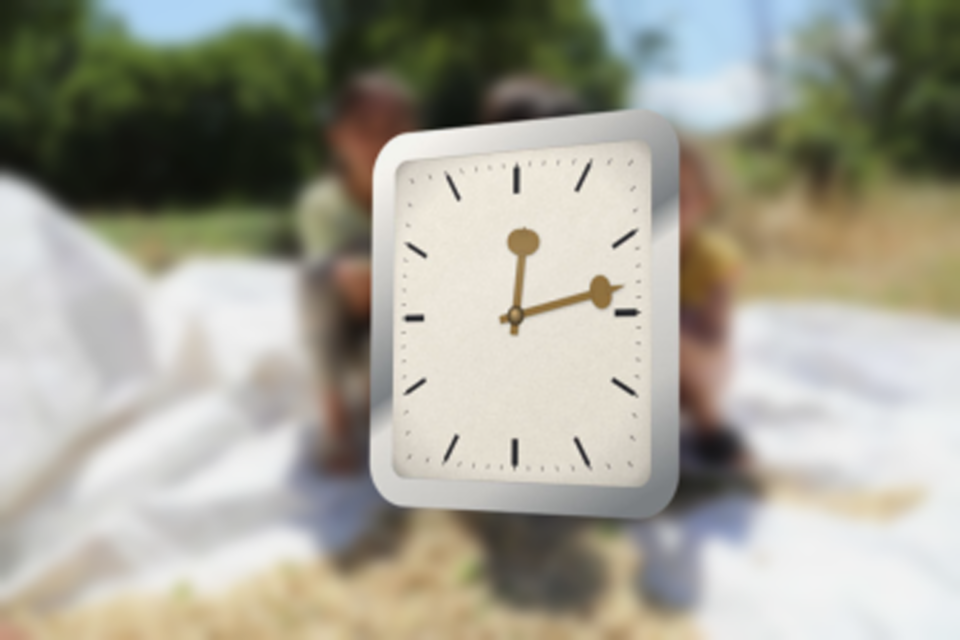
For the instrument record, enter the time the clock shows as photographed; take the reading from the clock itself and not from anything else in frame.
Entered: 12:13
